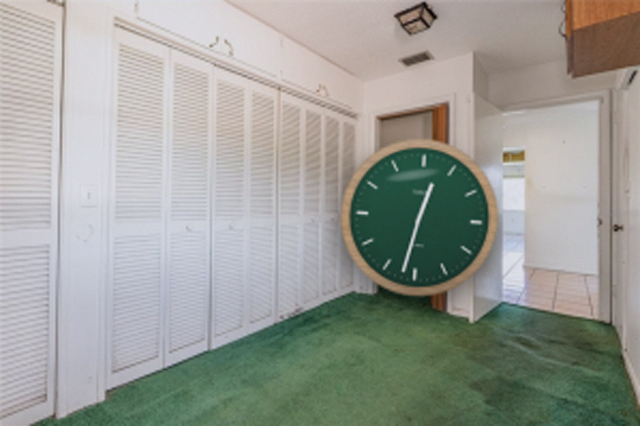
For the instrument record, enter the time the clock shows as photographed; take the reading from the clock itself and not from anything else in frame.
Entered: 12:32
